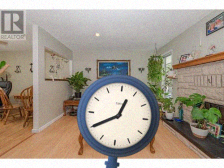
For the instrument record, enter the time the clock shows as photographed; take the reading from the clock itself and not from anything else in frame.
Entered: 12:40
